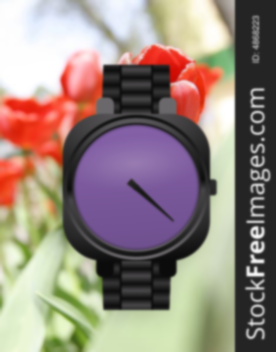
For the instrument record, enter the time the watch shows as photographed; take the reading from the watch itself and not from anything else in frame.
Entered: 4:22
